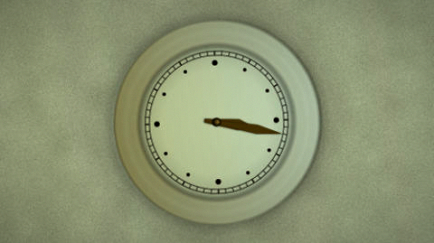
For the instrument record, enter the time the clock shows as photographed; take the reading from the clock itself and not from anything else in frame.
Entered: 3:17
